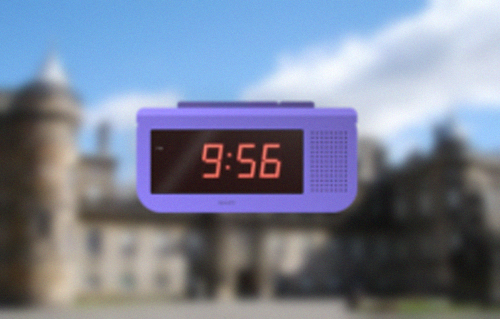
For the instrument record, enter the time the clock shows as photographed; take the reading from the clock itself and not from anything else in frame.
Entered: 9:56
